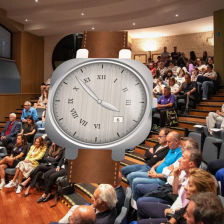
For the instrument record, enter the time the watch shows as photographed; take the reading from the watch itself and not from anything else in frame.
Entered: 3:53
